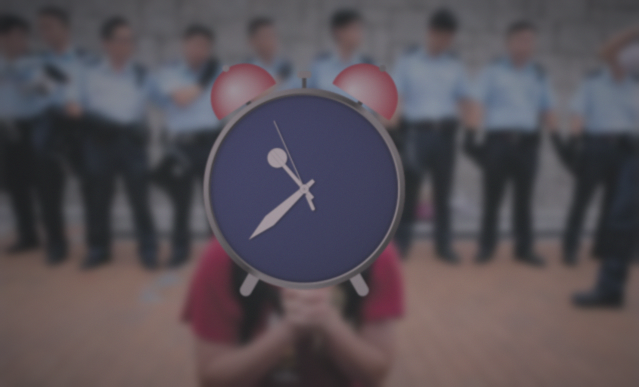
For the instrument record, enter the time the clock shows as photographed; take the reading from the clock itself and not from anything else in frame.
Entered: 10:37:56
